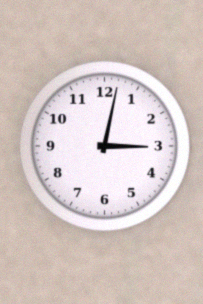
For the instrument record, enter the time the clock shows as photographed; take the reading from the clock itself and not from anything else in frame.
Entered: 3:02
